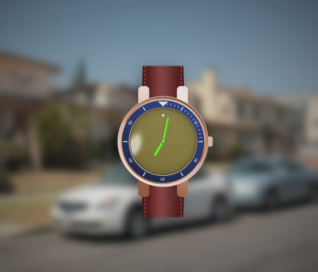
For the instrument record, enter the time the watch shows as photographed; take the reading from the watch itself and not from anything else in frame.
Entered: 7:02
